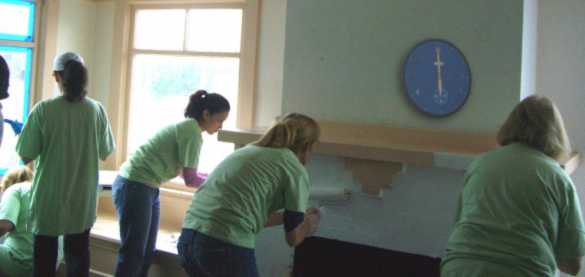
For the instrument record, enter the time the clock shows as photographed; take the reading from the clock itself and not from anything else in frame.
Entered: 6:00
